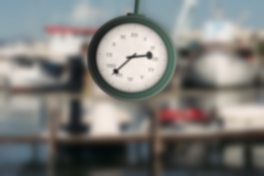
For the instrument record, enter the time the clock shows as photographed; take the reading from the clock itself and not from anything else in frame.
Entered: 2:37
